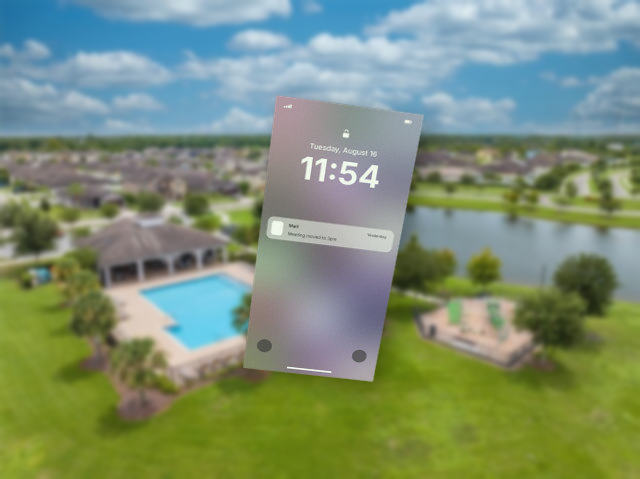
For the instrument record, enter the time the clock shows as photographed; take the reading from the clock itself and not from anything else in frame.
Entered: 11:54
